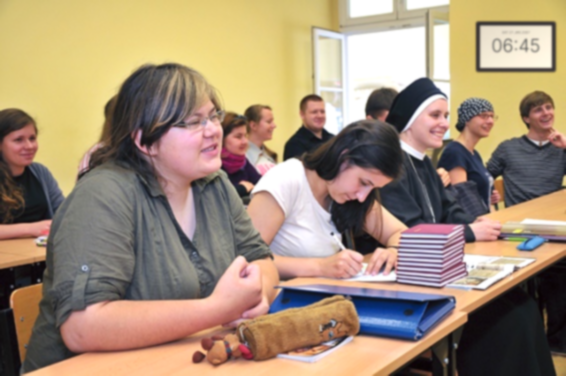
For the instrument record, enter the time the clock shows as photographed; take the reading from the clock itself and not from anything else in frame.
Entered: 6:45
